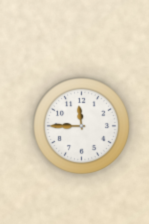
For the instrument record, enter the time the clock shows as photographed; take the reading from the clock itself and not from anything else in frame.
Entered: 11:45
